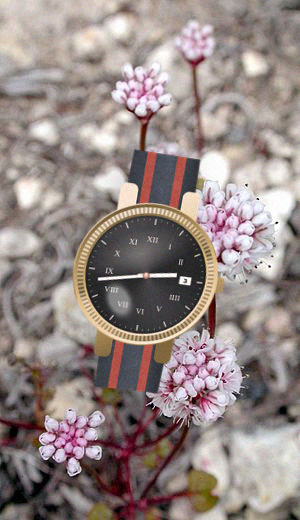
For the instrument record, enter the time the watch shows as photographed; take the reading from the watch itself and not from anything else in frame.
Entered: 2:43
